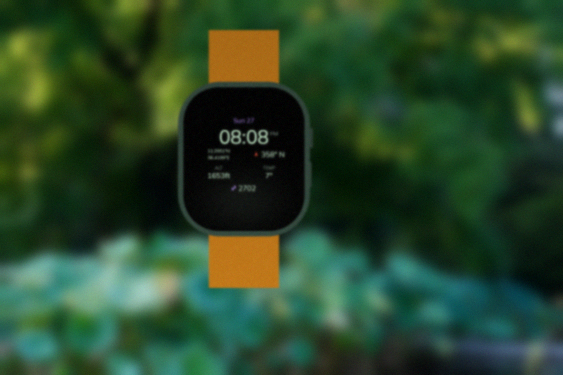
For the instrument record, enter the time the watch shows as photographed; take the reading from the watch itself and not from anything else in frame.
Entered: 8:08
